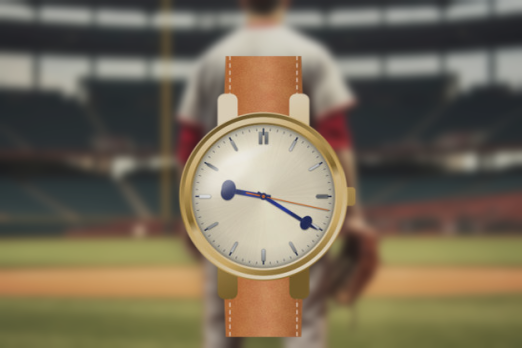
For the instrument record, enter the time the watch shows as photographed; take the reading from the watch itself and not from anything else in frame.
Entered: 9:20:17
